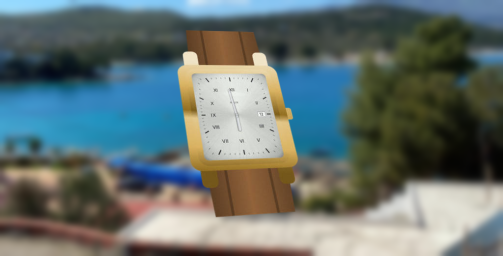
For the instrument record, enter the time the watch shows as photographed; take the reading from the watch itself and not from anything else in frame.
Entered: 5:59
